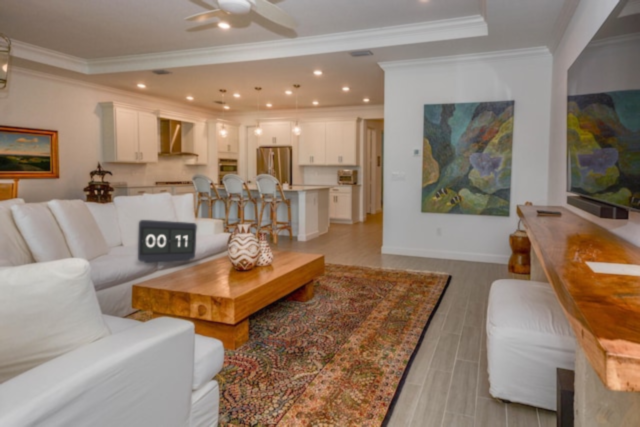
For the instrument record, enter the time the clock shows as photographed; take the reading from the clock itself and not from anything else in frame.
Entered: 0:11
